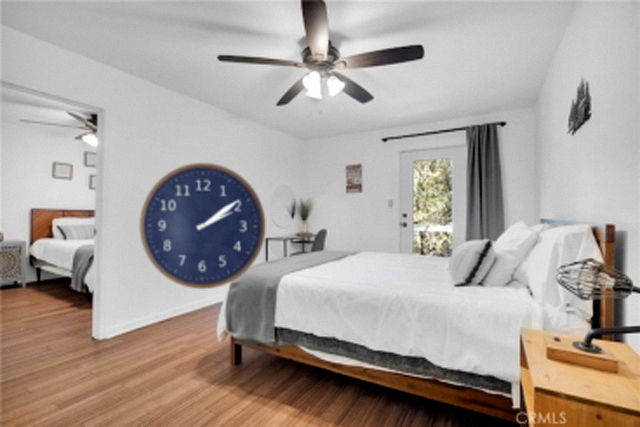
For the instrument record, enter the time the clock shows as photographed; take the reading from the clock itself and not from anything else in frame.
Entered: 2:09
